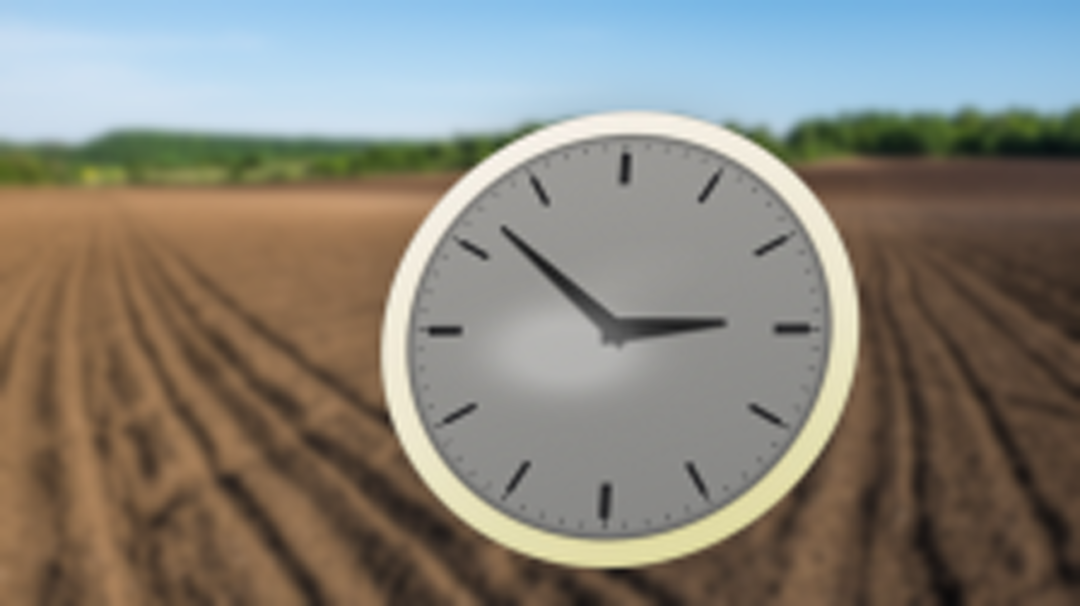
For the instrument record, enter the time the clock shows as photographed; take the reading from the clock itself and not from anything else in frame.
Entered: 2:52
